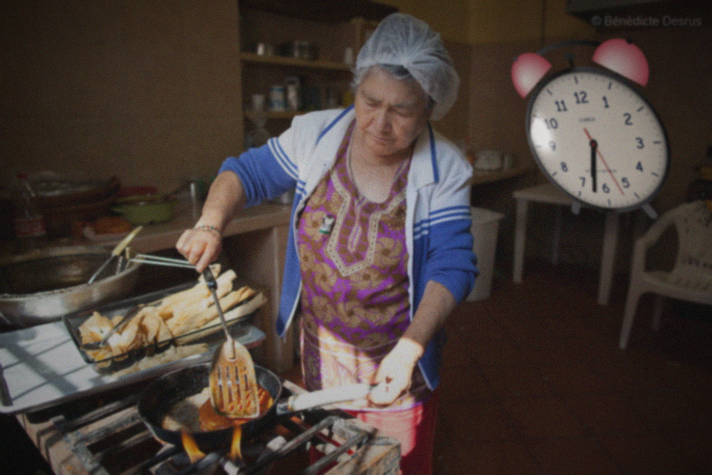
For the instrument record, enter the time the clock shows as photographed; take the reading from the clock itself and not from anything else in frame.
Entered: 6:32:27
